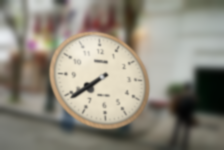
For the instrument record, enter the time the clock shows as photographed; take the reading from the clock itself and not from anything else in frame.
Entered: 7:39
